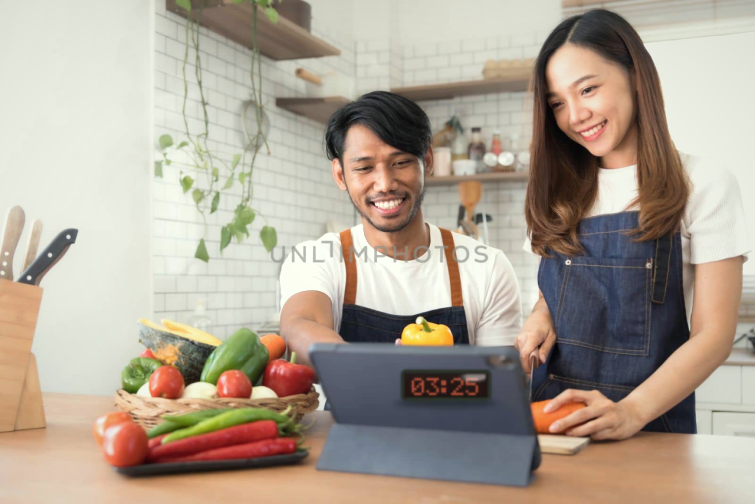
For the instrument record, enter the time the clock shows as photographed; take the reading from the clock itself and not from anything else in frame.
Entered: 3:25
